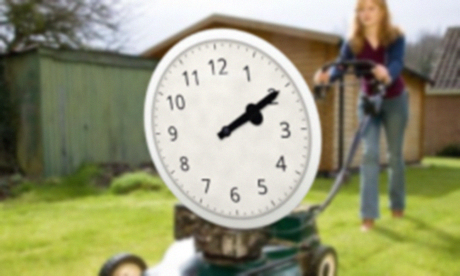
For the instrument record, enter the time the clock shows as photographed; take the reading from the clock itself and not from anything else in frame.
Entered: 2:10
